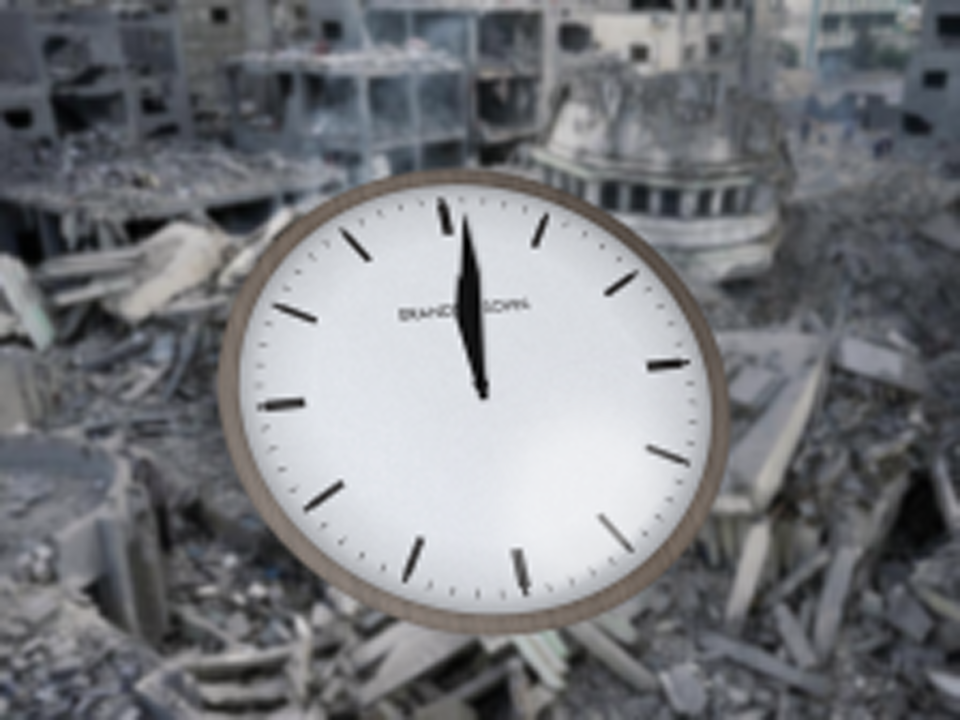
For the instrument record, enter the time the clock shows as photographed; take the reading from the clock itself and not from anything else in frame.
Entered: 12:01
